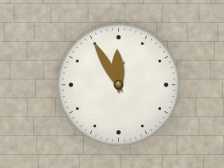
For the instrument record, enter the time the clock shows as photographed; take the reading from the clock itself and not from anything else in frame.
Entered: 11:55
